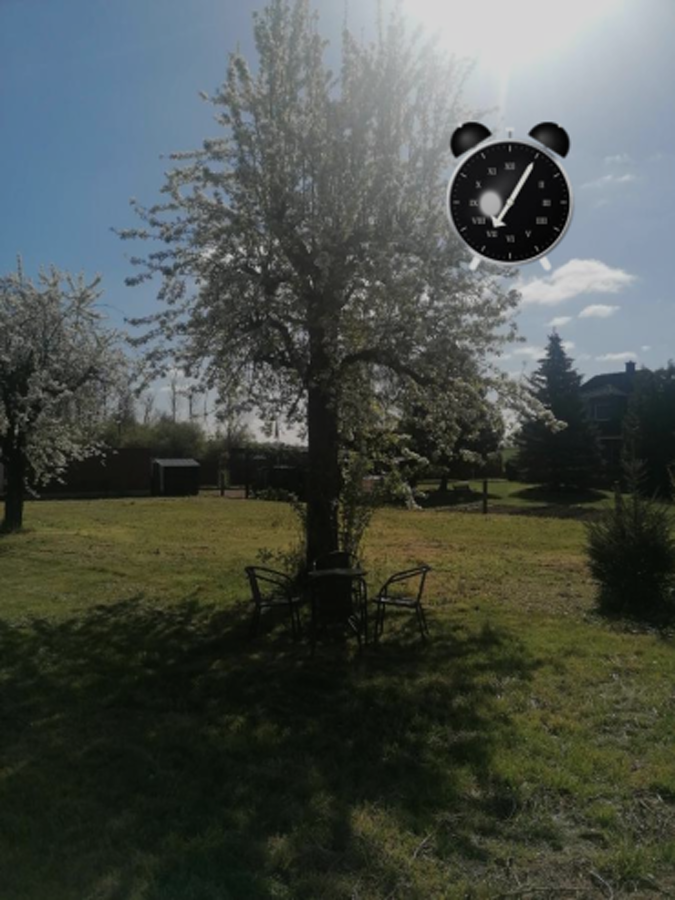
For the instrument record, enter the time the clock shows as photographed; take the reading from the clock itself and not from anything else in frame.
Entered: 7:05
